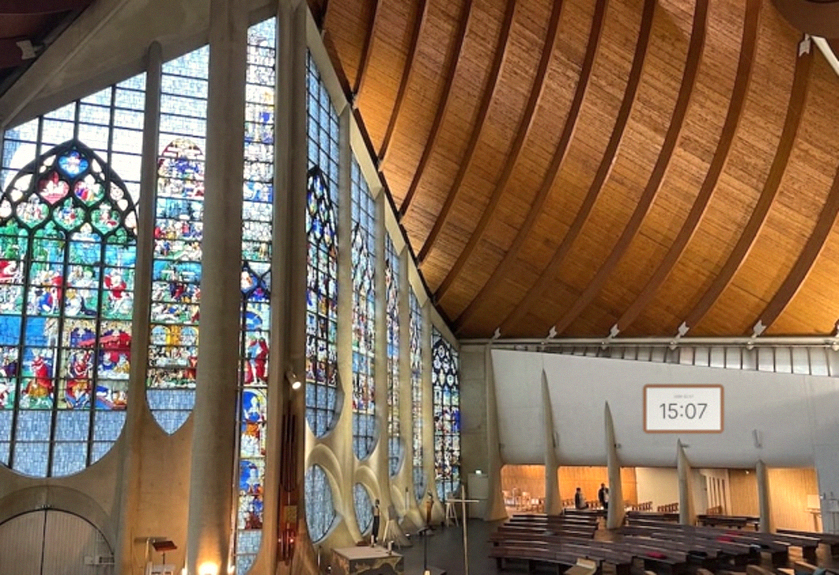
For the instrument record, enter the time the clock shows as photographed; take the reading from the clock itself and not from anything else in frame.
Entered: 15:07
